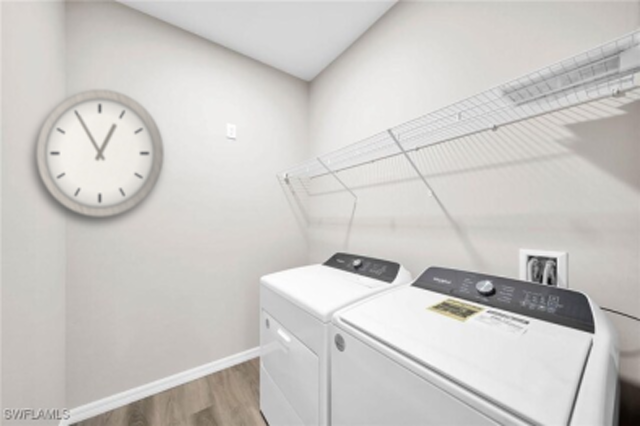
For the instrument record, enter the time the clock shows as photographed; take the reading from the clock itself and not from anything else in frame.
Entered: 12:55
